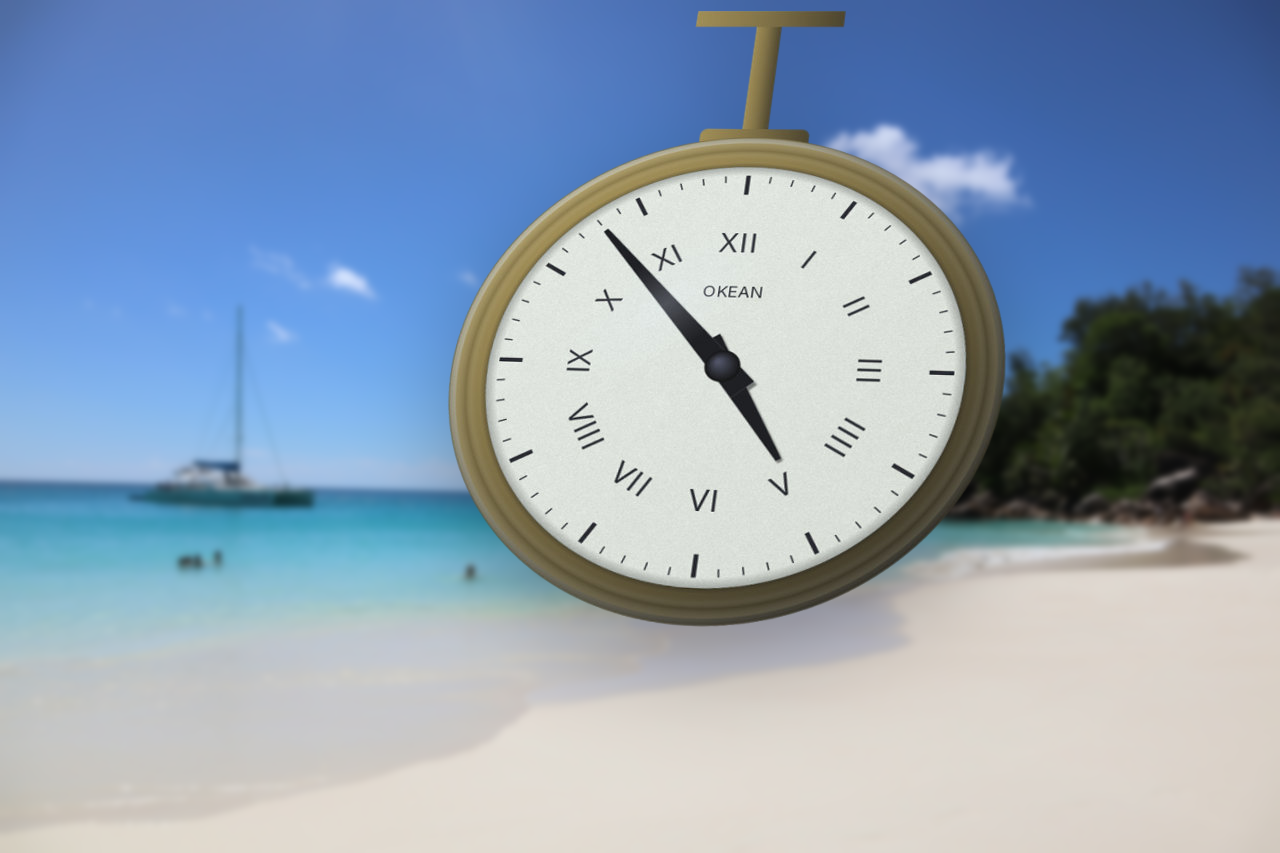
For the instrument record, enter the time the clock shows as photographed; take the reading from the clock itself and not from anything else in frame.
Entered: 4:53
